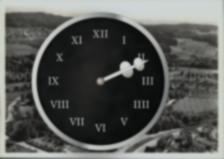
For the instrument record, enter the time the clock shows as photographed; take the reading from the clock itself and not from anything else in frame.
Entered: 2:11
